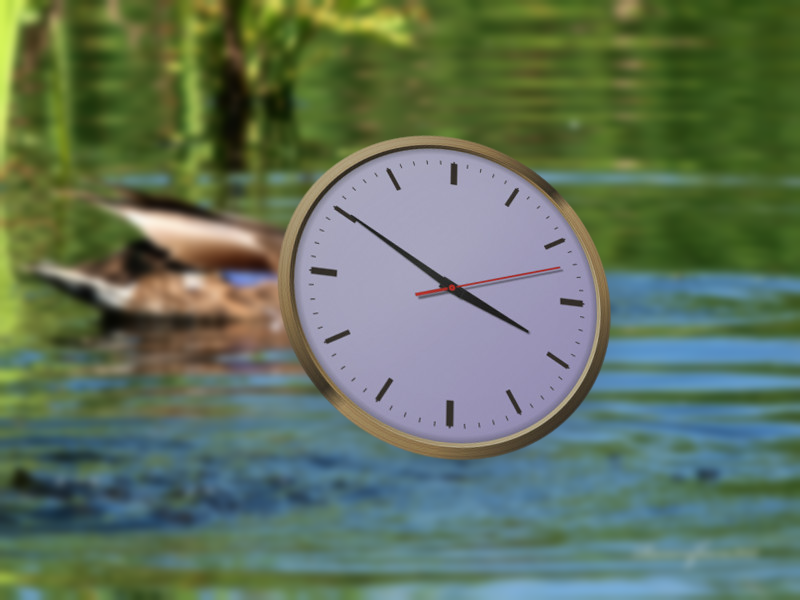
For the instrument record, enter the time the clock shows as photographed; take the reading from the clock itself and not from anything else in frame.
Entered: 3:50:12
